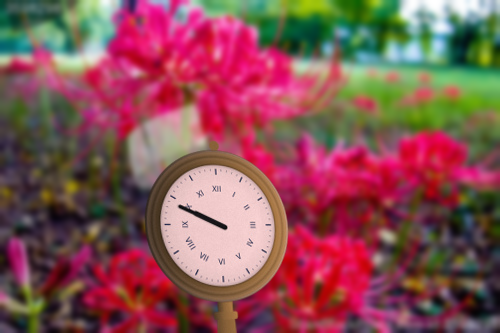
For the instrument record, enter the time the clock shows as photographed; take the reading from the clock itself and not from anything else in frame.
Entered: 9:49
